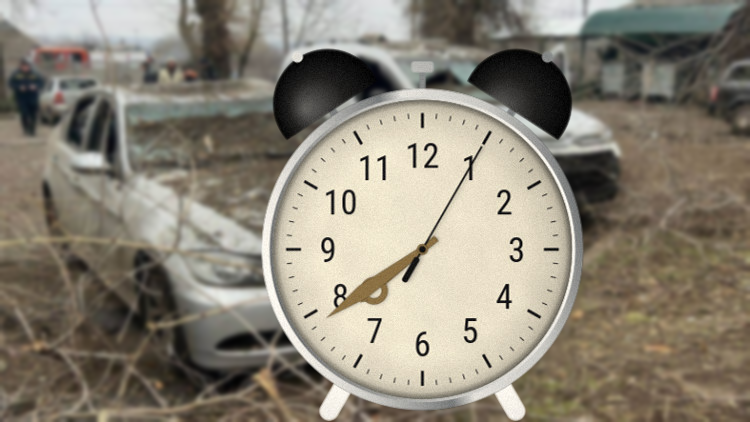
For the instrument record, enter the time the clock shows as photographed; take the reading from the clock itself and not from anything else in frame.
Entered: 7:39:05
